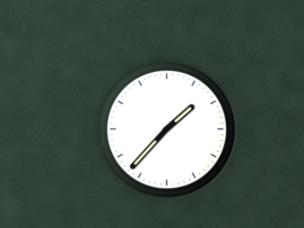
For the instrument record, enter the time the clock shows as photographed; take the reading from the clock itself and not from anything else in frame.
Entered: 1:37
